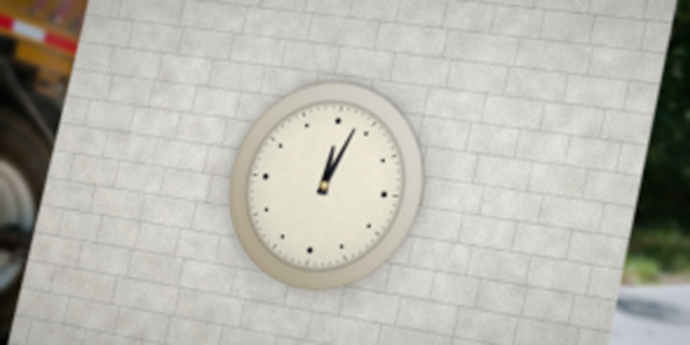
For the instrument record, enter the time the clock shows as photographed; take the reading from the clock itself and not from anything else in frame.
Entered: 12:03
